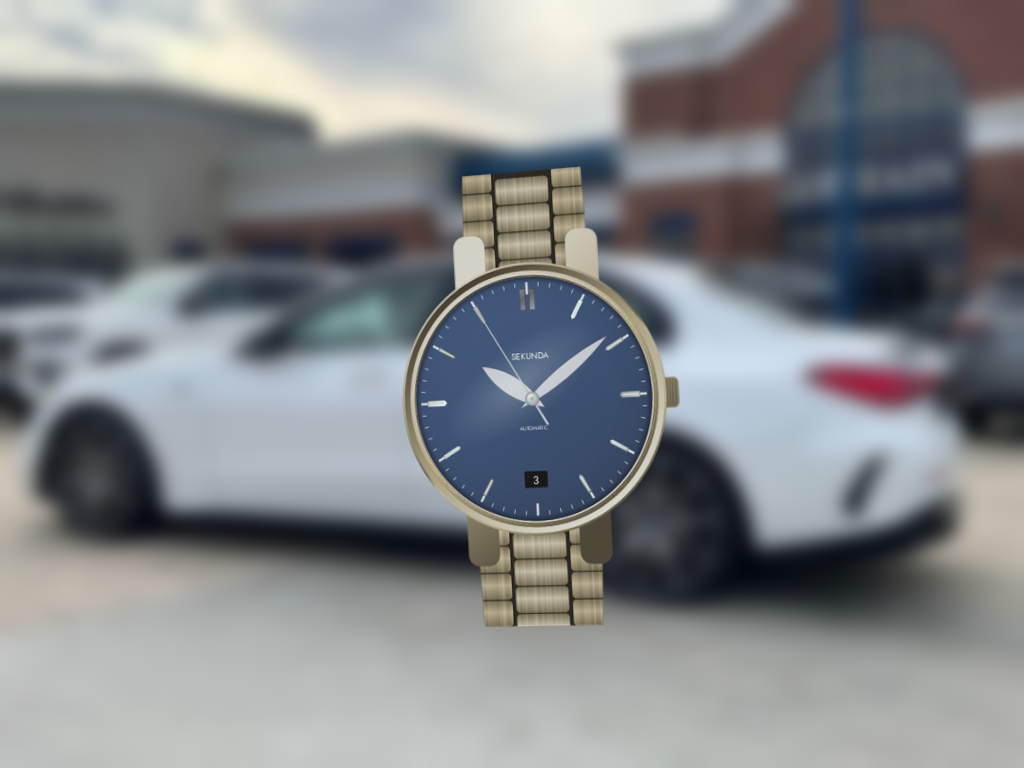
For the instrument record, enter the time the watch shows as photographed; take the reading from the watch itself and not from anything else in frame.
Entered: 10:08:55
